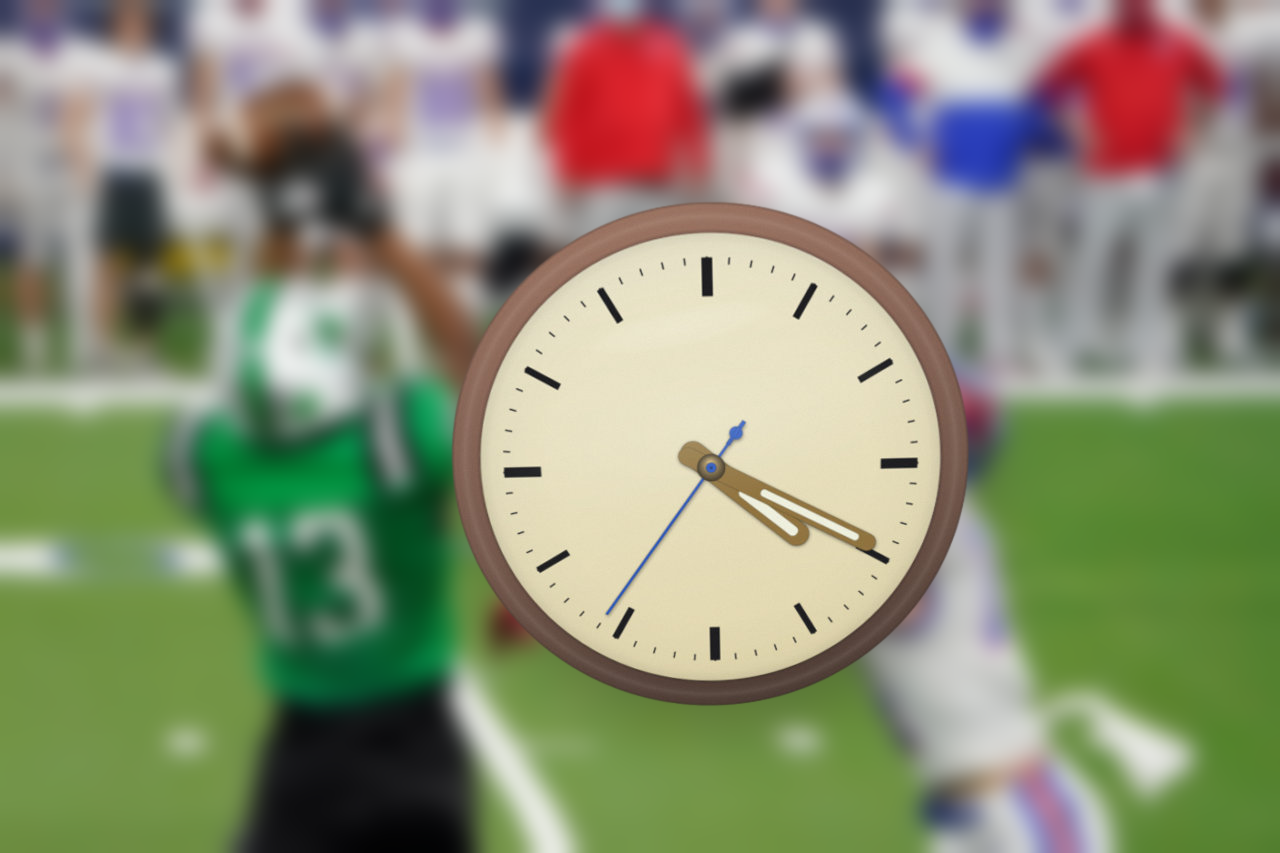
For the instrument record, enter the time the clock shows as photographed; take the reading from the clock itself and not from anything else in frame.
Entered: 4:19:36
